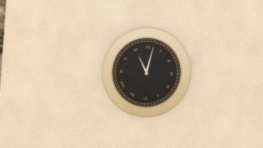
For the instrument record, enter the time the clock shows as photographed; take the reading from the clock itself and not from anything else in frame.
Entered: 11:02
